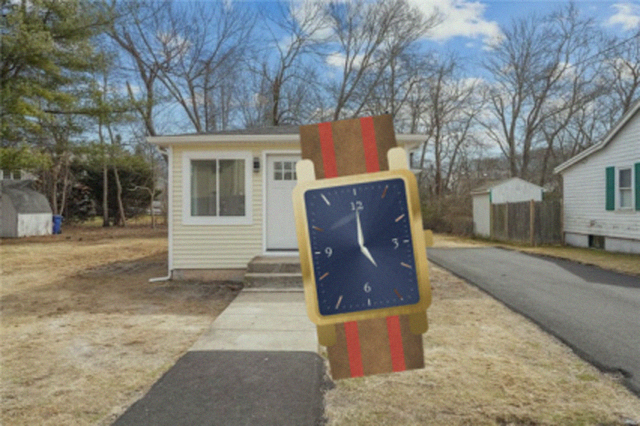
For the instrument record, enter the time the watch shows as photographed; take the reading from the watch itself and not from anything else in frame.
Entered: 5:00
